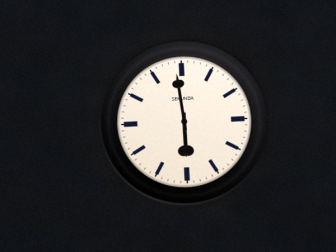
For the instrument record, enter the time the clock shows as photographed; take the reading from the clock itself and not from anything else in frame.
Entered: 5:59
